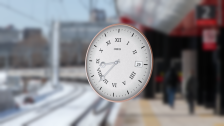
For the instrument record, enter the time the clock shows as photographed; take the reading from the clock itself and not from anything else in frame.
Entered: 8:37
